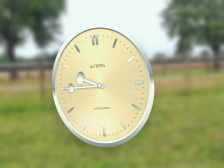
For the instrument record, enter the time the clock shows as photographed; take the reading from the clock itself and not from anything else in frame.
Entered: 9:45
